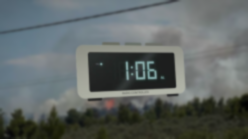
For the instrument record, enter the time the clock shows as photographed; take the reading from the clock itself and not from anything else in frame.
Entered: 1:06
